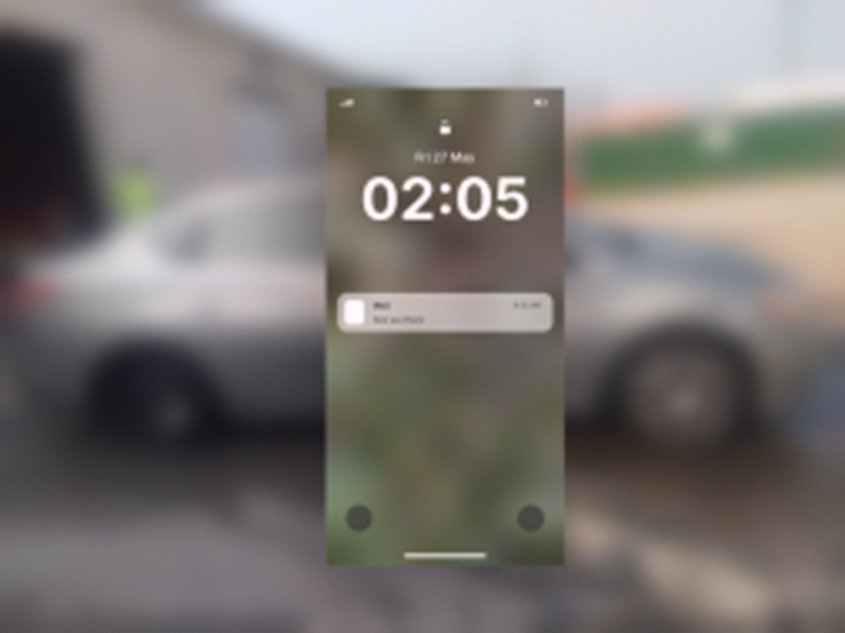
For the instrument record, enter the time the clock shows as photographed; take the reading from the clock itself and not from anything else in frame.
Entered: 2:05
